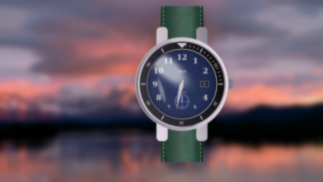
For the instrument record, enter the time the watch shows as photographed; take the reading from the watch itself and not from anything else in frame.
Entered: 6:32
